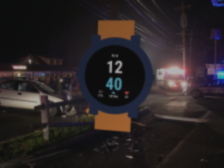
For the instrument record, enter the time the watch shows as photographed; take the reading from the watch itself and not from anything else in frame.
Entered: 12:40
